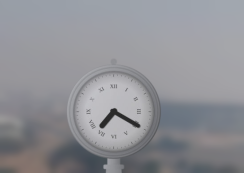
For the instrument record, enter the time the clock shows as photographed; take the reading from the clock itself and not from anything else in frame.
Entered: 7:20
